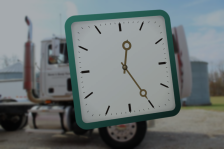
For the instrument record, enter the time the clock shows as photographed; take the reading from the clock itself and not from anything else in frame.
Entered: 12:25
